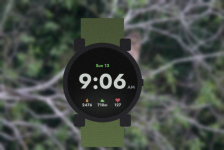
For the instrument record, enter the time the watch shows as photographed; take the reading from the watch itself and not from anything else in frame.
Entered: 9:06
